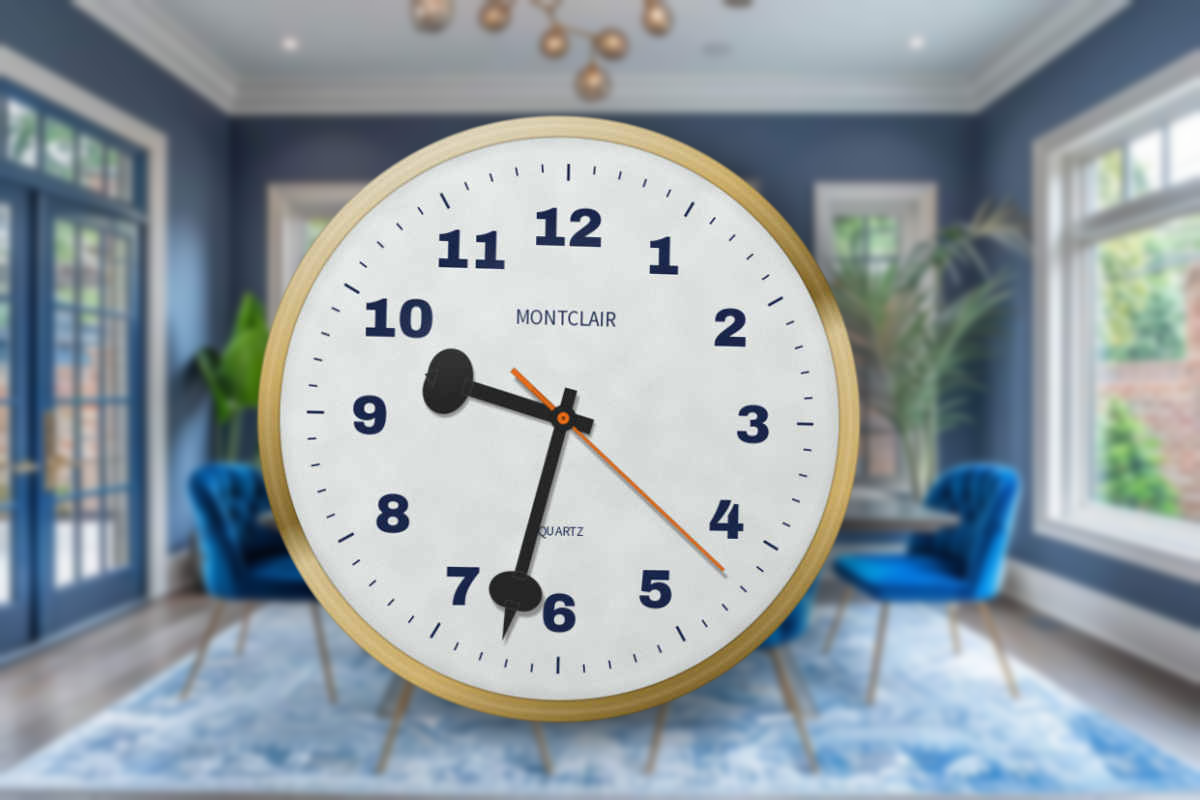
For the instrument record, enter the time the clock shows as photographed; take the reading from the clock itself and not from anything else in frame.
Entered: 9:32:22
